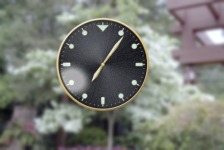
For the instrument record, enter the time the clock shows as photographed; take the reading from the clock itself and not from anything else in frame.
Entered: 7:06
